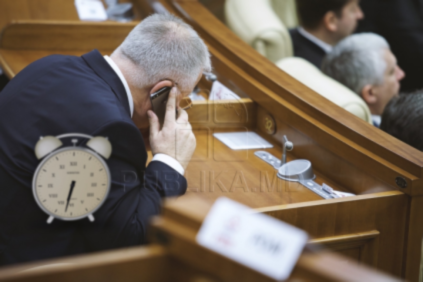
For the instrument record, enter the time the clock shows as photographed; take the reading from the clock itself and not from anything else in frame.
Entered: 6:32
